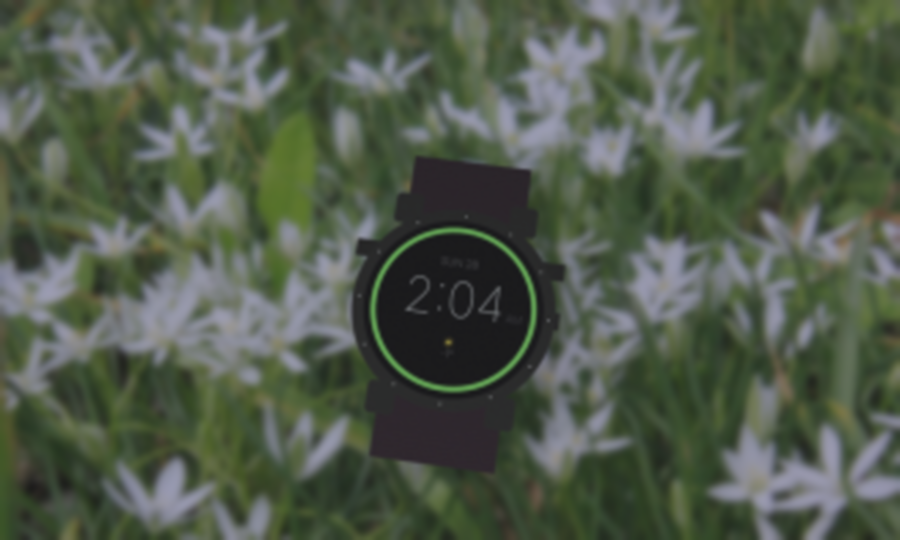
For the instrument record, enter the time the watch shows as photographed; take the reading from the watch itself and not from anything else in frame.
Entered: 2:04
